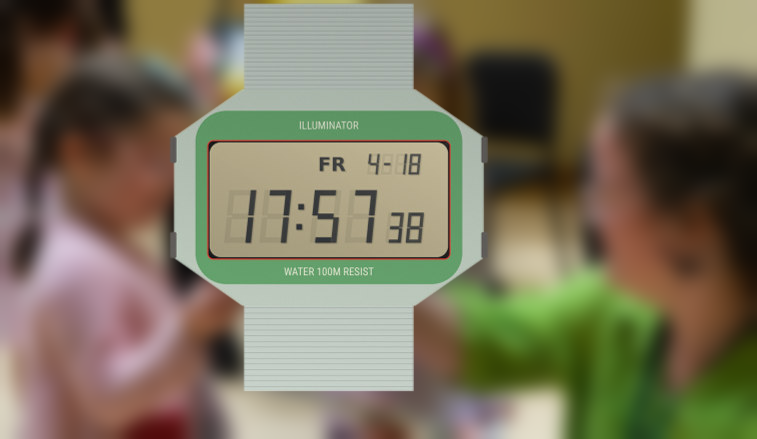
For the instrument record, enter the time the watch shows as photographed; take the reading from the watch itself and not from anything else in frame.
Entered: 17:57:38
